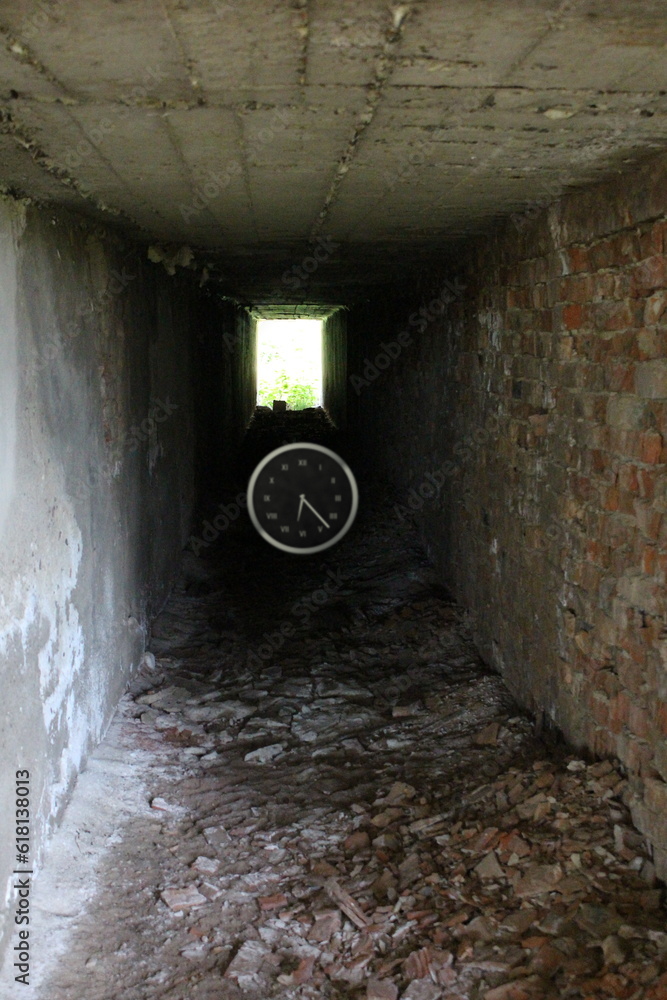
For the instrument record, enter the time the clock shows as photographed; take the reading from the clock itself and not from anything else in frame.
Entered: 6:23
